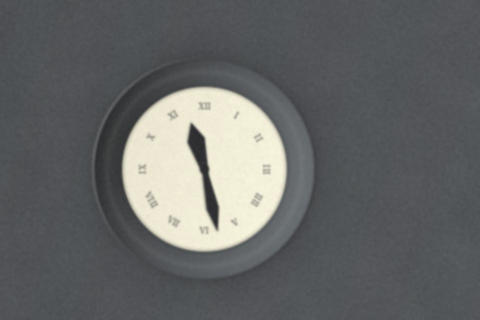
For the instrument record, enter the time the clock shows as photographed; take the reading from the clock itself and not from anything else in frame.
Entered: 11:28
